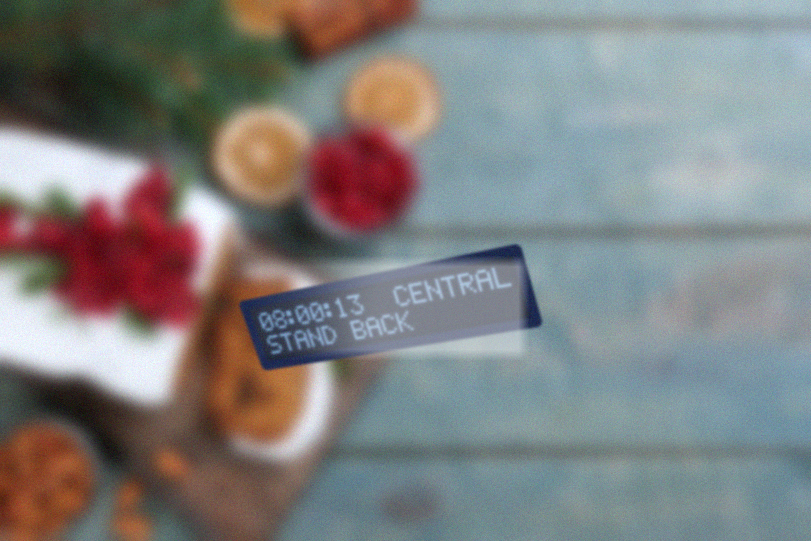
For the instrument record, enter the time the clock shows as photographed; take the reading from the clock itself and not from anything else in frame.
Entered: 8:00:13
